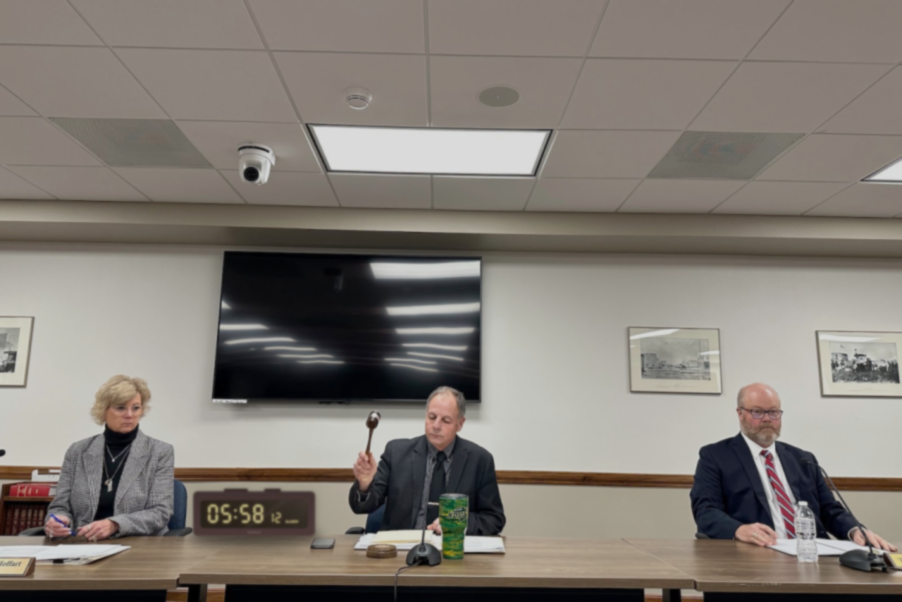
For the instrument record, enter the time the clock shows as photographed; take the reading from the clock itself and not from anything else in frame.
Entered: 5:58
